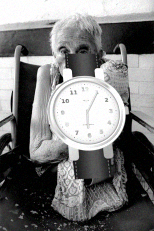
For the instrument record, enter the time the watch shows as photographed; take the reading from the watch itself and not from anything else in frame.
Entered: 6:05
